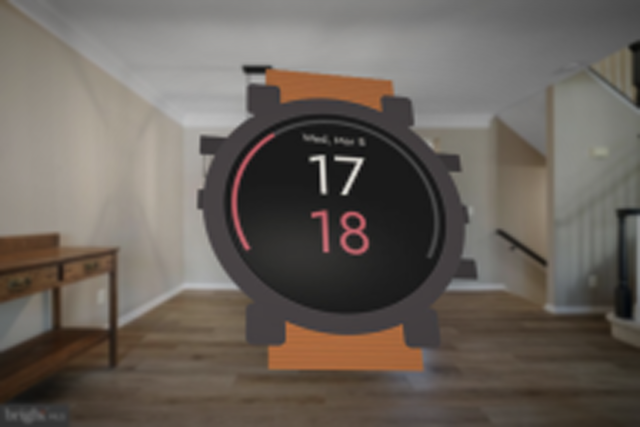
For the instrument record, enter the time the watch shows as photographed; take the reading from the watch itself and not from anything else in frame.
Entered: 17:18
